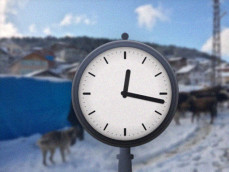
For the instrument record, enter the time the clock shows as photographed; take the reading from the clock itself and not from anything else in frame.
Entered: 12:17
